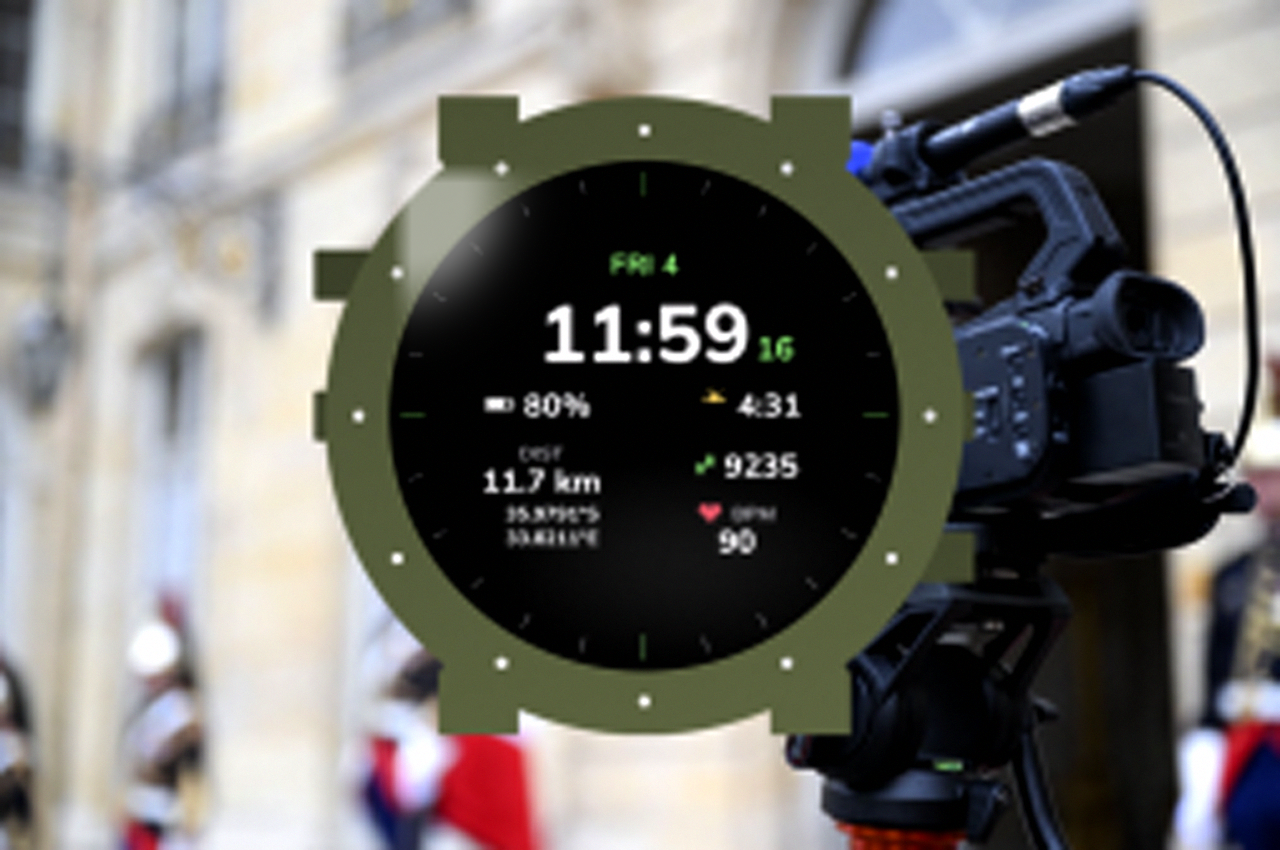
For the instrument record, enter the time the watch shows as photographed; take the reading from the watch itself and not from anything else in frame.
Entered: 11:59
